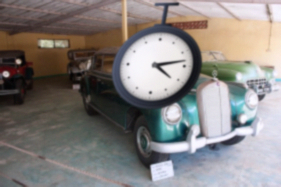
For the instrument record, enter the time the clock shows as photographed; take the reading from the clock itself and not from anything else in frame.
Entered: 4:13
